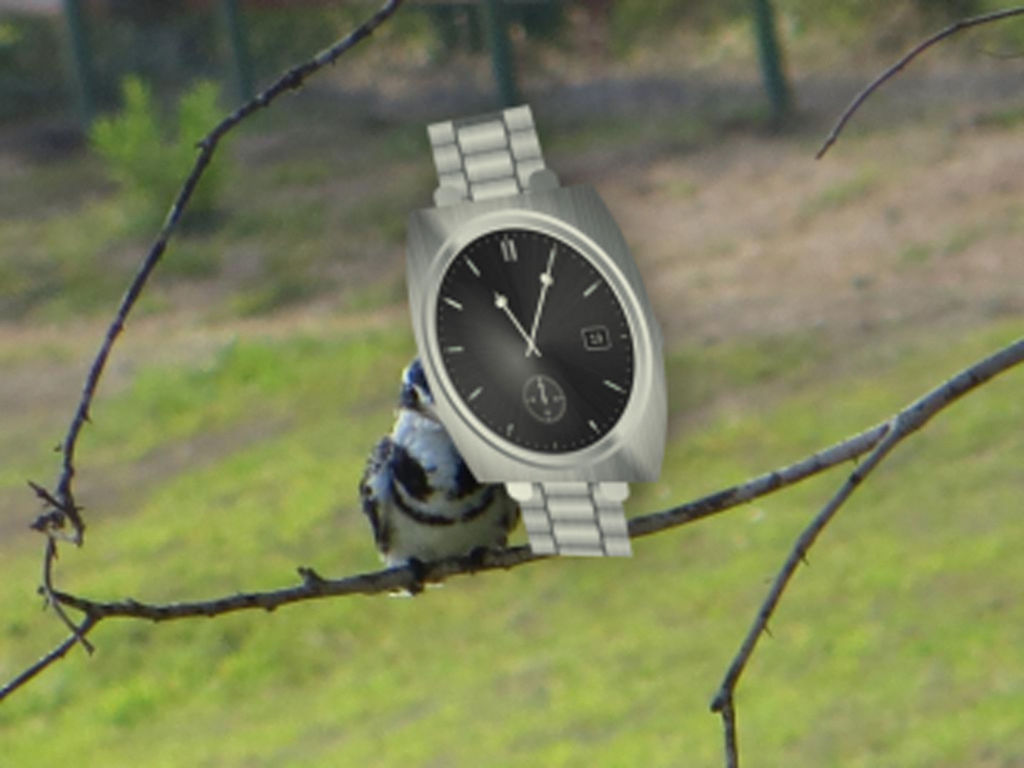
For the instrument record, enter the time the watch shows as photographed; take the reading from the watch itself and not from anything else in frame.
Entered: 11:05
